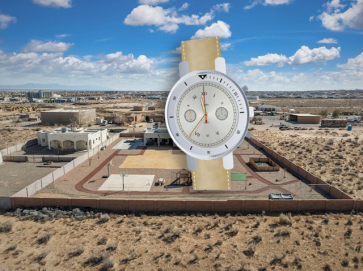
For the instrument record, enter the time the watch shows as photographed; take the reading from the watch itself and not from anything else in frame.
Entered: 11:37
